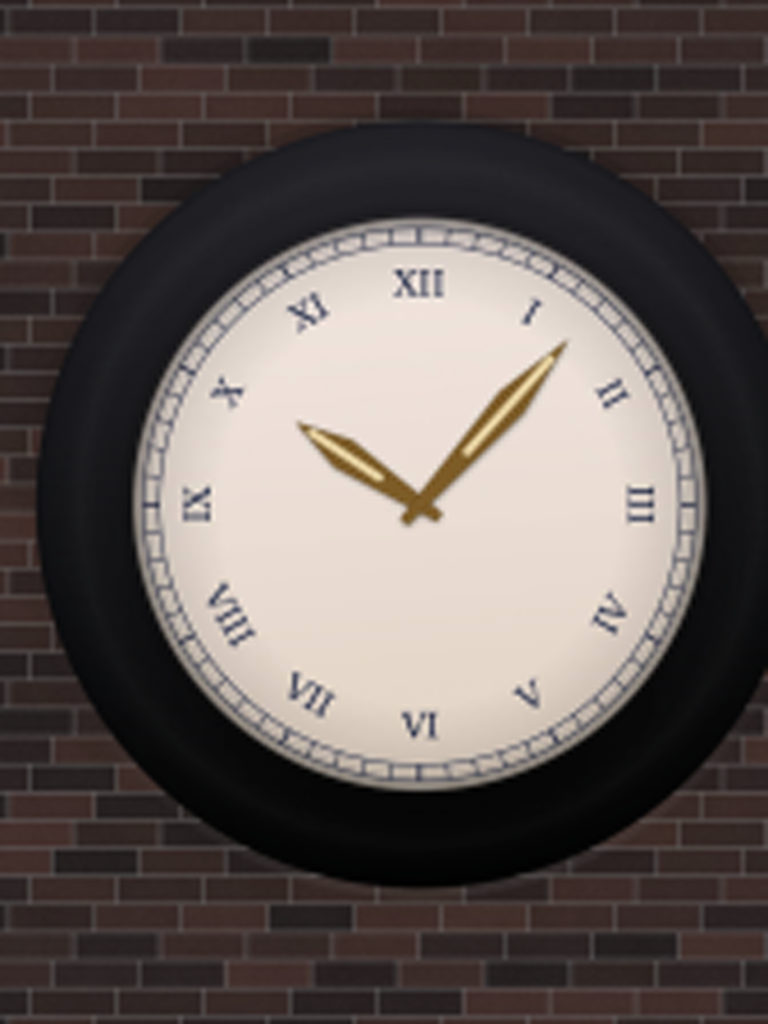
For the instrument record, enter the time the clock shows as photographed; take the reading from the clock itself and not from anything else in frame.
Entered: 10:07
